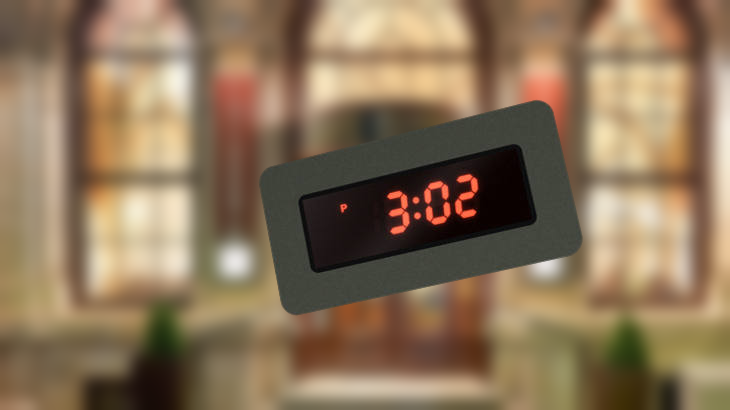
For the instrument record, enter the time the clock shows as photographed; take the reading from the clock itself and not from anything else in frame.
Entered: 3:02
